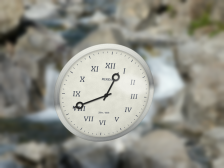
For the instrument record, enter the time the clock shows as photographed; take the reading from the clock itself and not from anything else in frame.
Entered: 12:41
